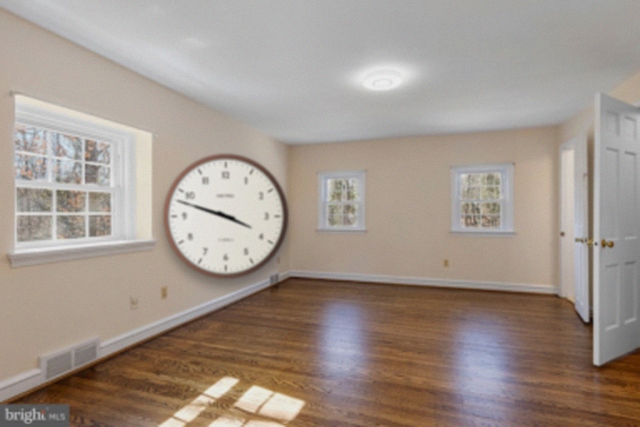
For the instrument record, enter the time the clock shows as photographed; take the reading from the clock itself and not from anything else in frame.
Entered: 3:48
